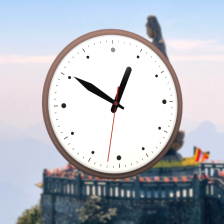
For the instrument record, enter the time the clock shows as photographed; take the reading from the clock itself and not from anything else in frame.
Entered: 12:50:32
